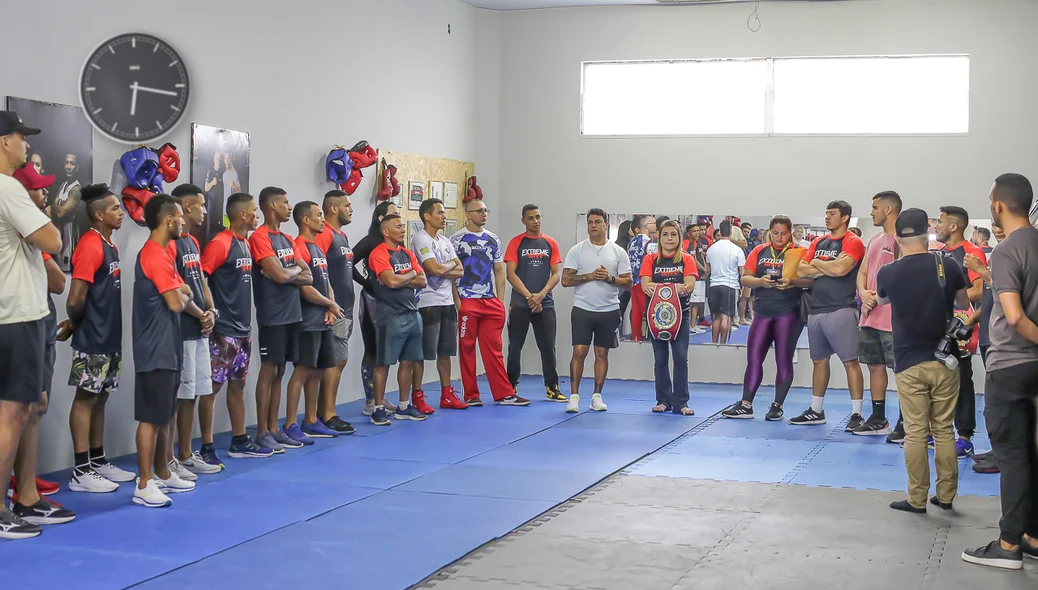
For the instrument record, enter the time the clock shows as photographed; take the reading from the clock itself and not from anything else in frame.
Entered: 6:17
